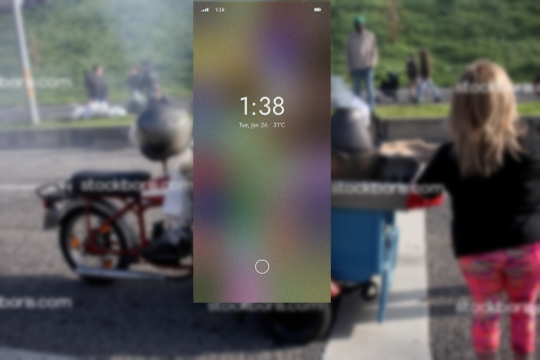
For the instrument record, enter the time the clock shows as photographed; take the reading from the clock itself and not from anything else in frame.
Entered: 1:38
